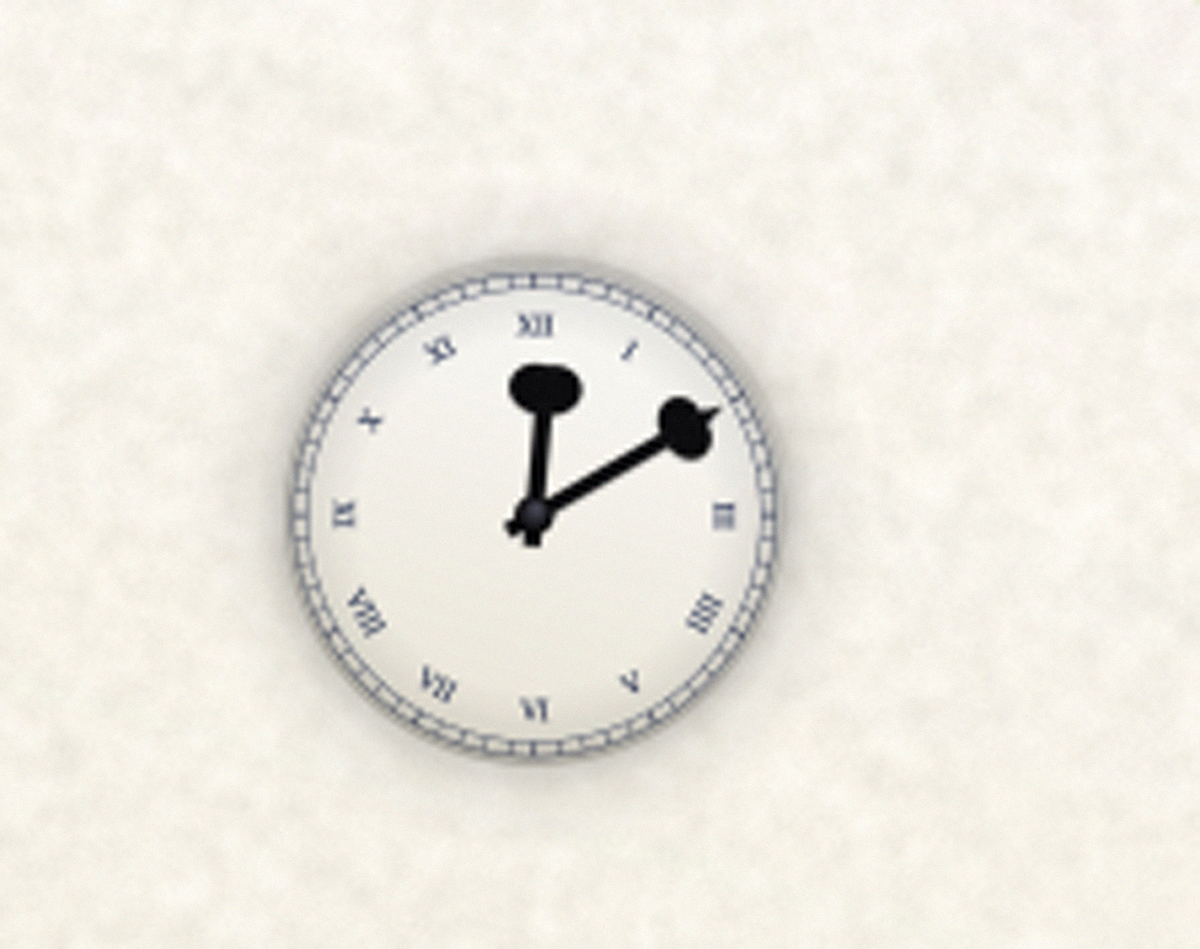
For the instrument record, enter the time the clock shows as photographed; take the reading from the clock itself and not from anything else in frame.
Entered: 12:10
